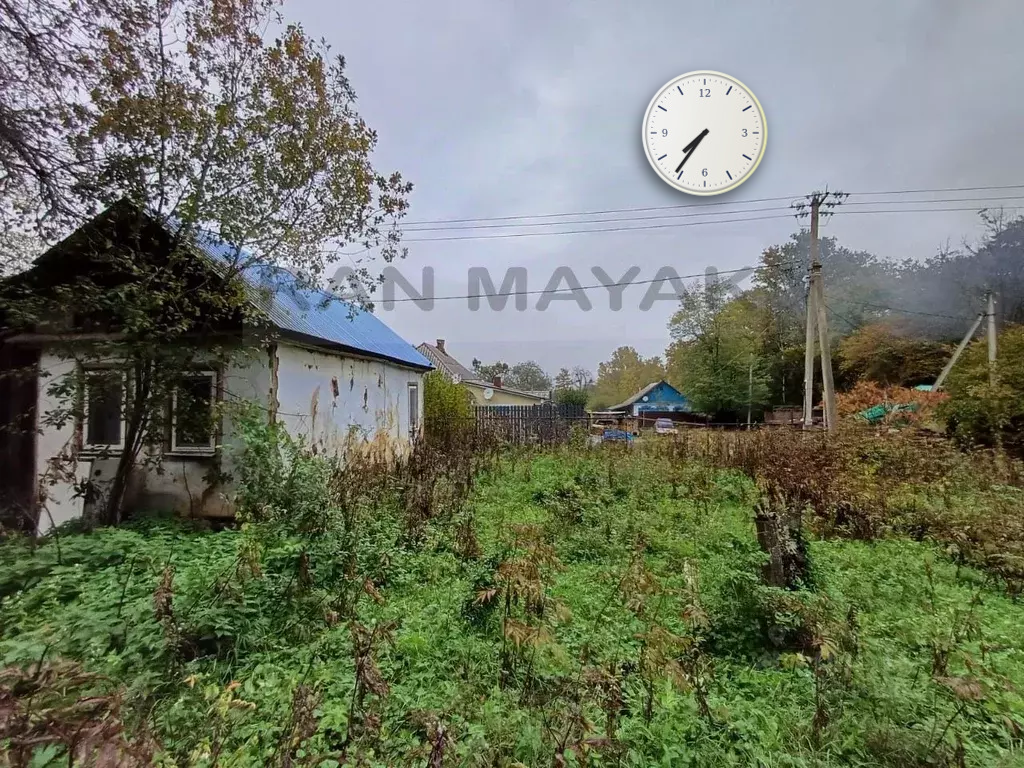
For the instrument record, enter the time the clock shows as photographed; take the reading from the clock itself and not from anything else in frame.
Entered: 7:36
